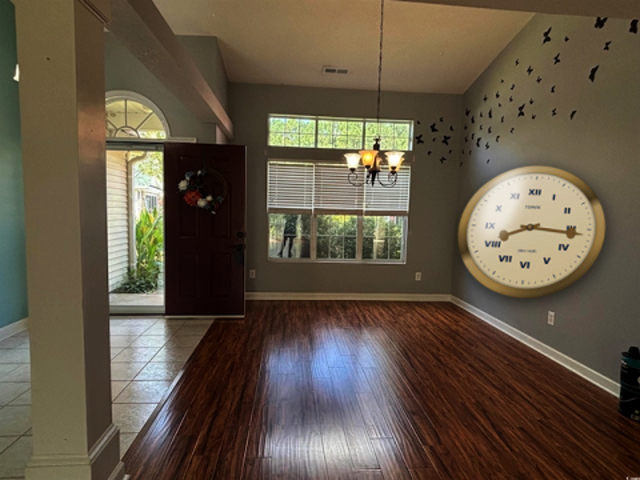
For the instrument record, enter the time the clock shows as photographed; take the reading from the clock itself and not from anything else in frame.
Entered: 8:16
